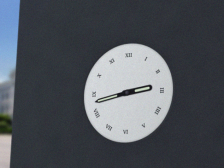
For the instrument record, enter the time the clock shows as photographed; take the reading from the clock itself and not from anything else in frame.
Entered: 2:43
